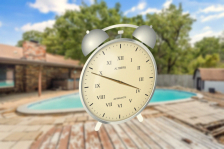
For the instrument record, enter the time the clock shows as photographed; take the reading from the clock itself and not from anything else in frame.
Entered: 3:49
